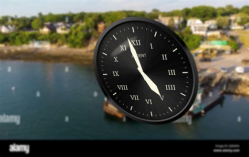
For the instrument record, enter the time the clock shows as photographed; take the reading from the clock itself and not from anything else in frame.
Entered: 4:58
